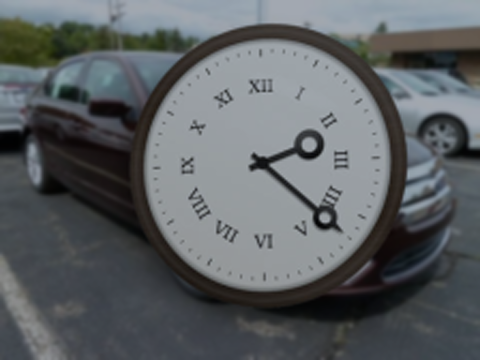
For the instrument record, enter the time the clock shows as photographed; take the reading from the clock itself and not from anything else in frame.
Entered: 2:22
